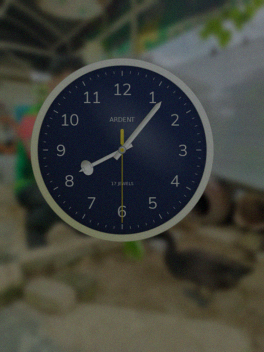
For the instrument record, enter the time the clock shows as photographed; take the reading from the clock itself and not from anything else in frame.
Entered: 8:06:30
